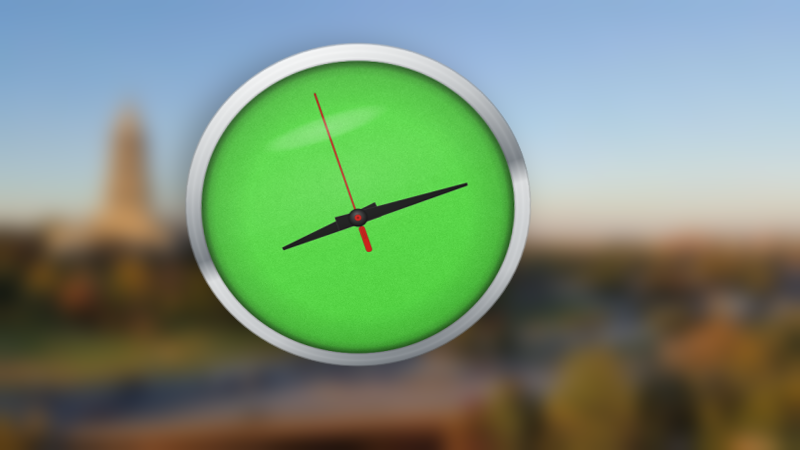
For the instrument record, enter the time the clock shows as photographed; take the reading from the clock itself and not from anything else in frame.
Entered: 8:11:57
